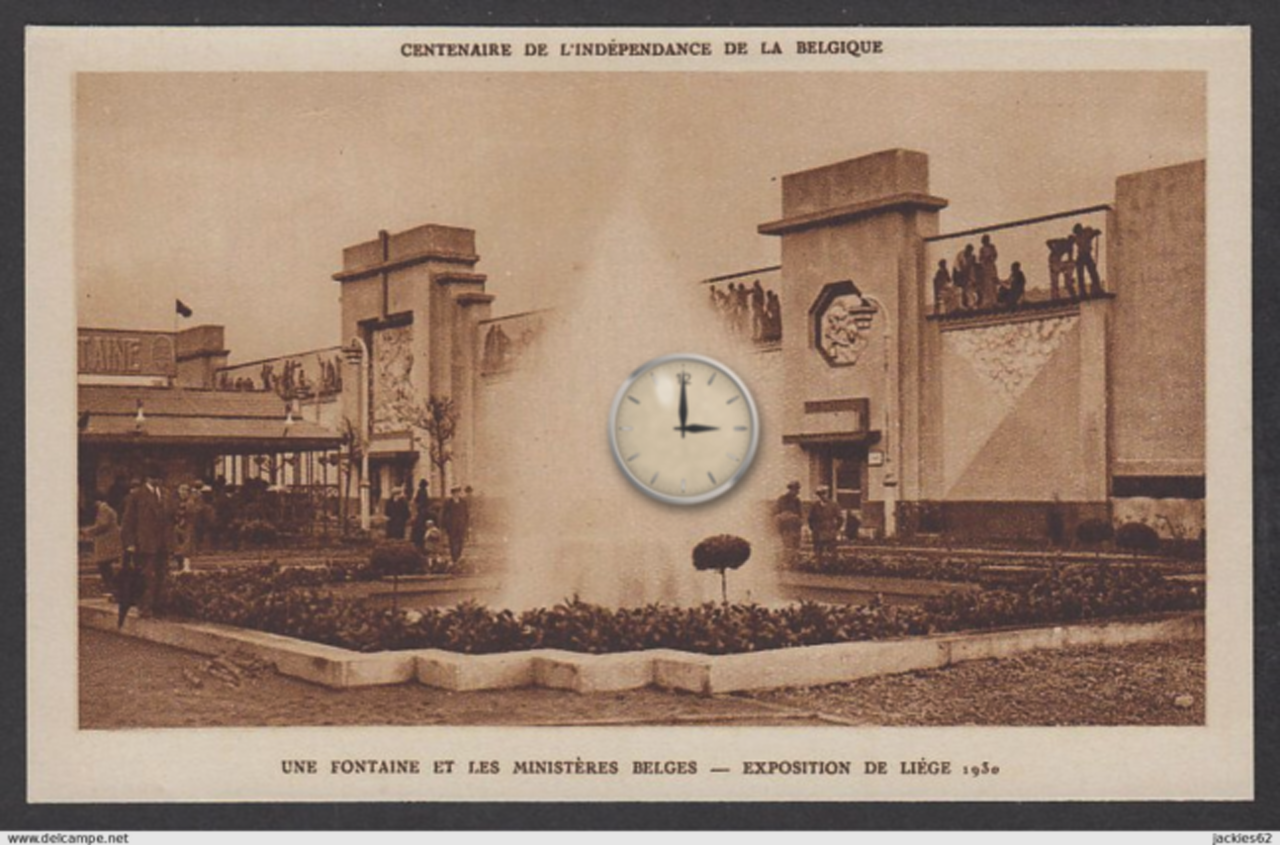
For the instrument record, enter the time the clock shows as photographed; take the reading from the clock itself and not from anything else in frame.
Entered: 3:00
